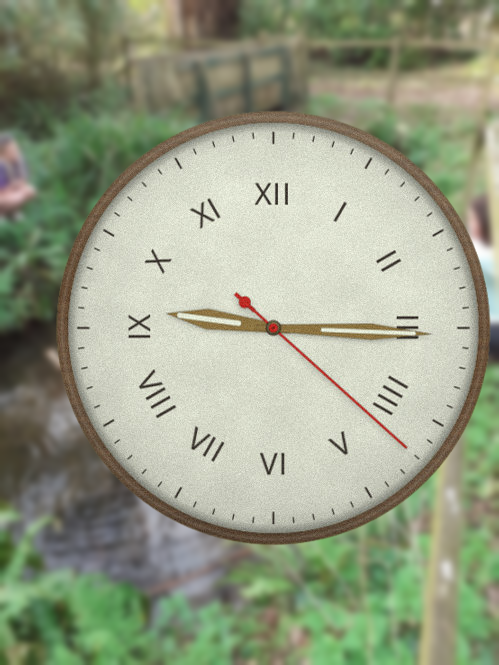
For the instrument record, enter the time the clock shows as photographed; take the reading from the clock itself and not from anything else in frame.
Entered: 9:15:22
